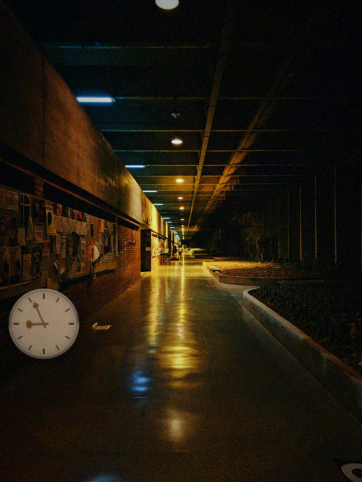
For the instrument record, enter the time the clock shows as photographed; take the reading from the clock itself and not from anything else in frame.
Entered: 8:56
